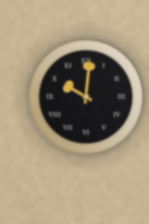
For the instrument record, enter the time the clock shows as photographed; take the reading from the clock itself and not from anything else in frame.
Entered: 10:01
